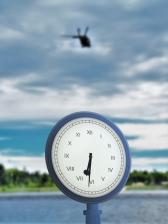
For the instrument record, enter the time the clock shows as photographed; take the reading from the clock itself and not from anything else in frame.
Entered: 6:31
